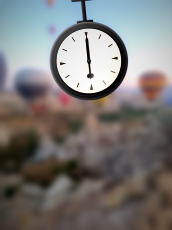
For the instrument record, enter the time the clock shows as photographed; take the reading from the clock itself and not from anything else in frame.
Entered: 6:00
